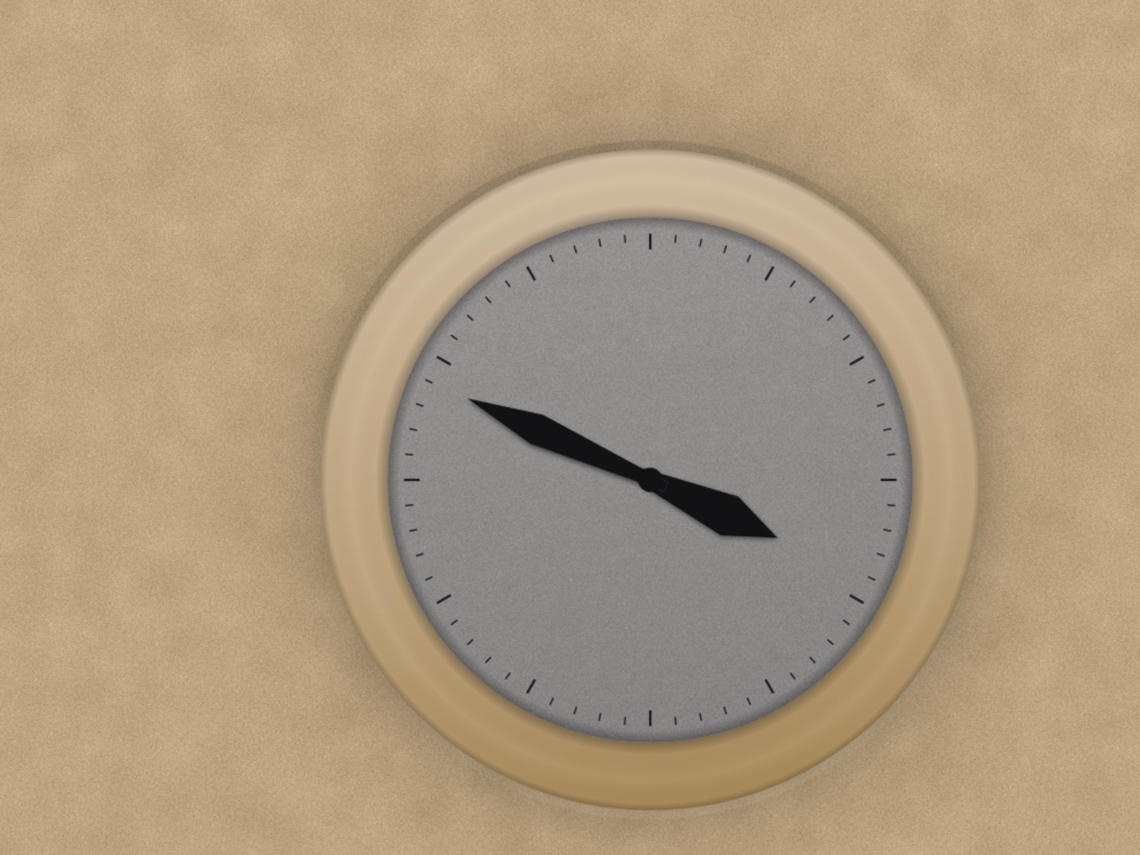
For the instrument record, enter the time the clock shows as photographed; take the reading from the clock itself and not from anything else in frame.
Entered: 3:49
